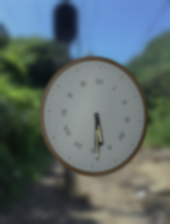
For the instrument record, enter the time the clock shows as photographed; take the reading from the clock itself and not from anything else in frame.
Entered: 5:29
